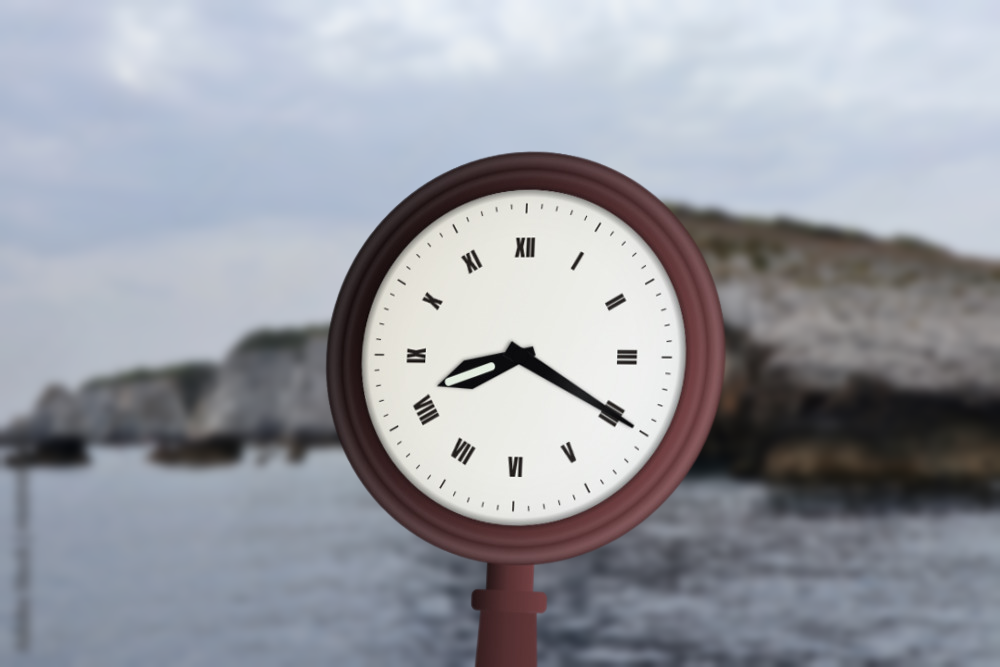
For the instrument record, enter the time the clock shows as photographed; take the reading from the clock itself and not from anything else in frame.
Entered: 8:20
